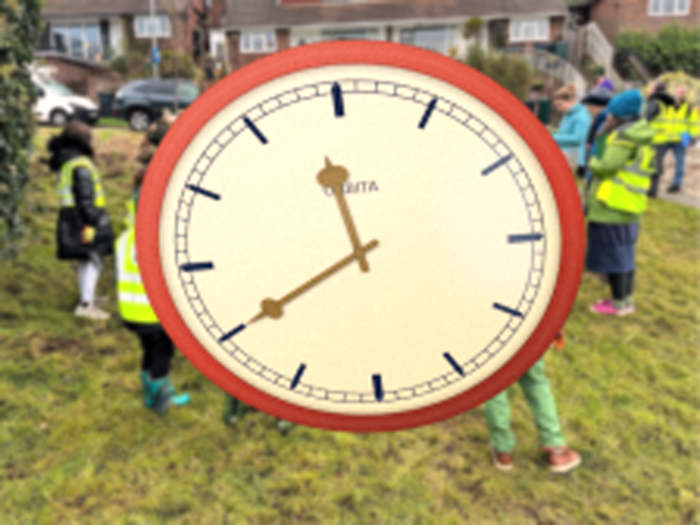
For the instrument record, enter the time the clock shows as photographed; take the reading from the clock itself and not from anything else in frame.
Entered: 11:40
